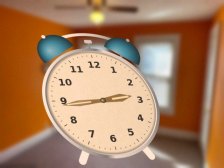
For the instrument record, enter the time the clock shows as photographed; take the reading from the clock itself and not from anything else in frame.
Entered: 2:44
